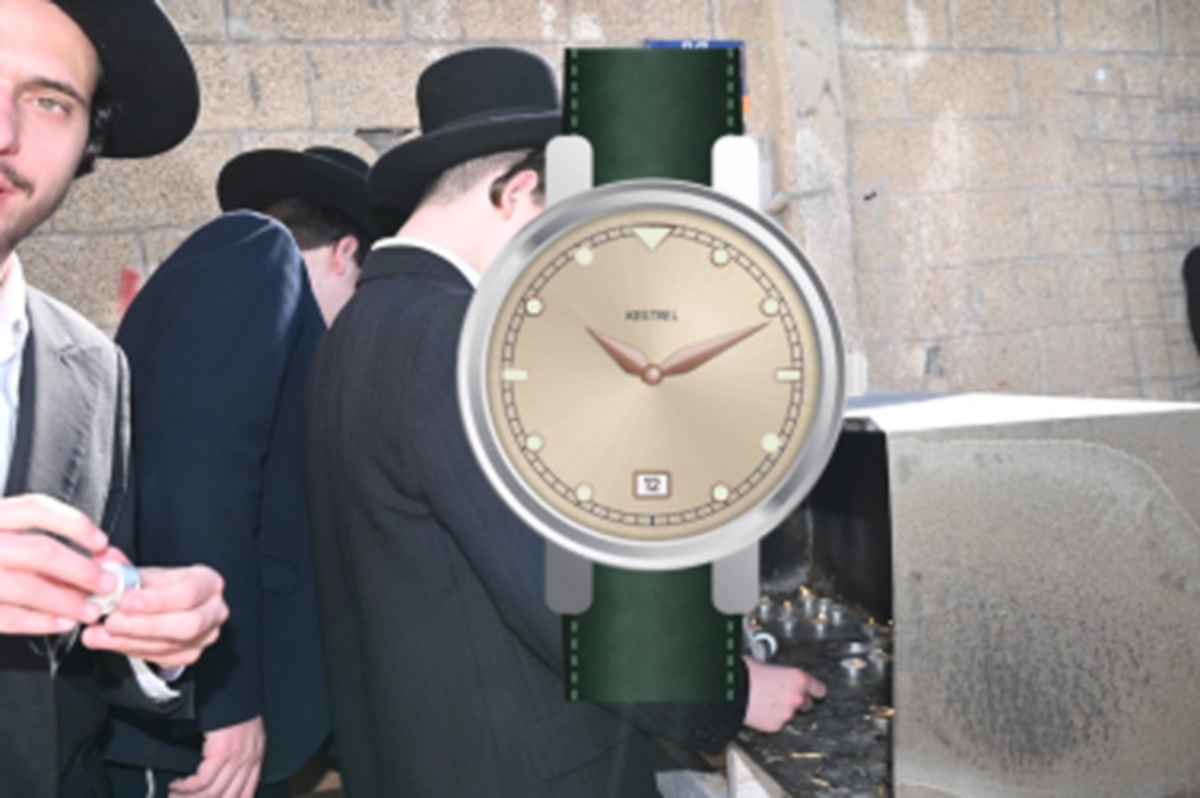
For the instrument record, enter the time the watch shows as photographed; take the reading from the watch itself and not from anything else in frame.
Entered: 10:11
